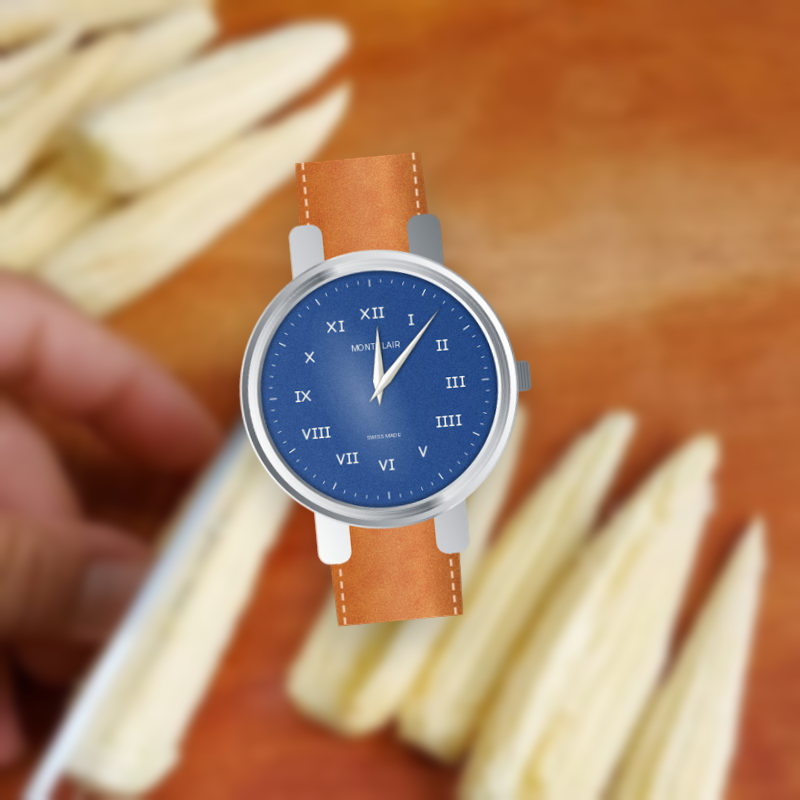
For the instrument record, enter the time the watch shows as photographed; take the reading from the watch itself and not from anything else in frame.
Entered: 12:07
